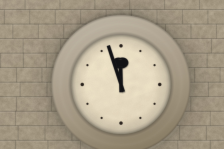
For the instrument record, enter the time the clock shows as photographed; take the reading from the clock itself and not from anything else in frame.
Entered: 11:57
